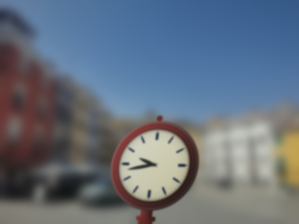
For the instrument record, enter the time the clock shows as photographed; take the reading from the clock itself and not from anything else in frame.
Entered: 9:43
